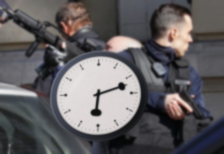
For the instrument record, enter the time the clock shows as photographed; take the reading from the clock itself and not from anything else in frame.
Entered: 6:12
